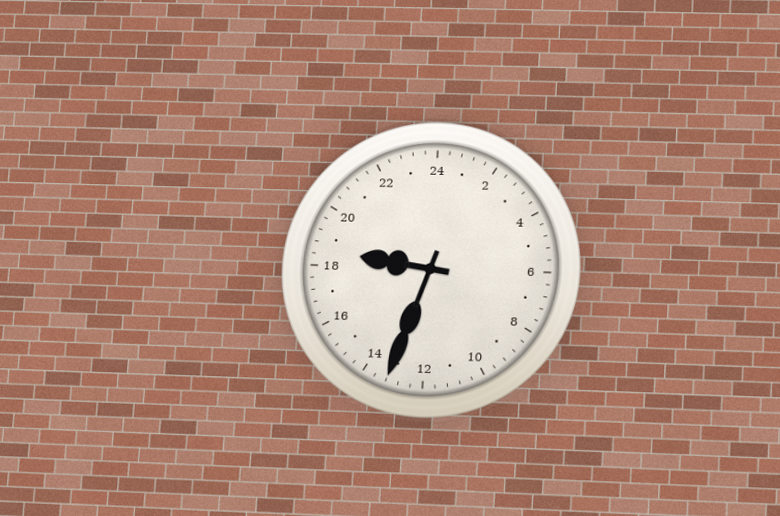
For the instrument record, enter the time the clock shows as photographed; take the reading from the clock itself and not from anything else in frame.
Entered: 18:33
